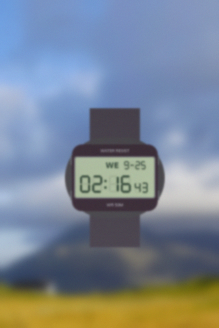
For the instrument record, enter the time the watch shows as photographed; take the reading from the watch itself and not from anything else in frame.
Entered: 2:16:43
